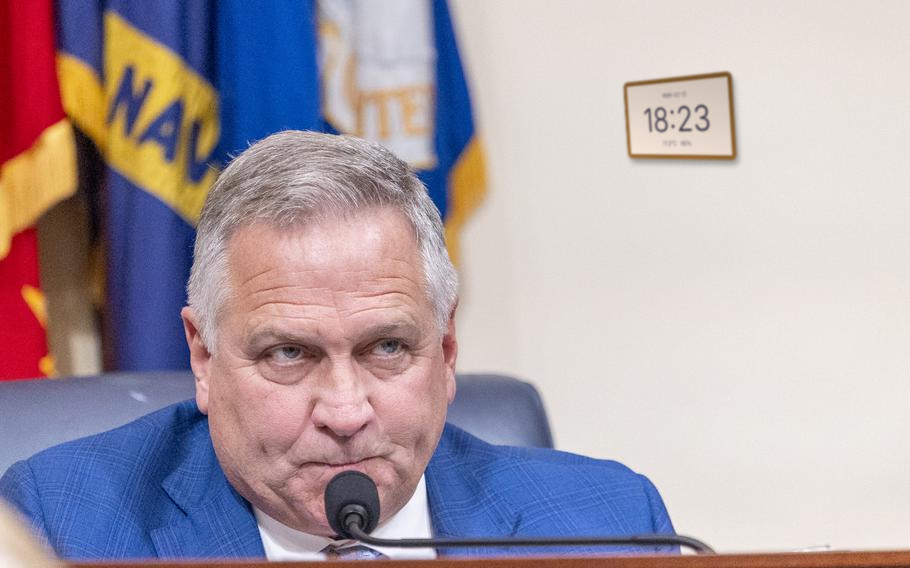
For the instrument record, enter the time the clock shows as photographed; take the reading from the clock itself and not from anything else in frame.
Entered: 18:23
